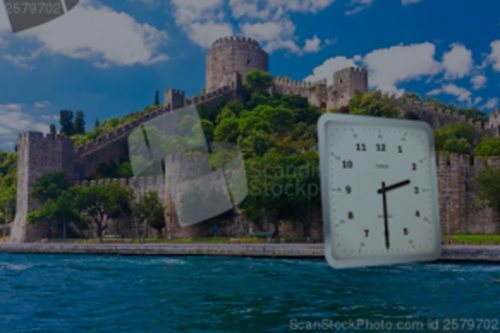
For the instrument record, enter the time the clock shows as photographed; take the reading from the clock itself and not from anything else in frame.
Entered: 2:30
